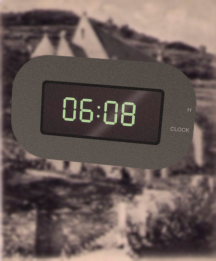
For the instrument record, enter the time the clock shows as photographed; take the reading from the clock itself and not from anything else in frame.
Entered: 6:08
